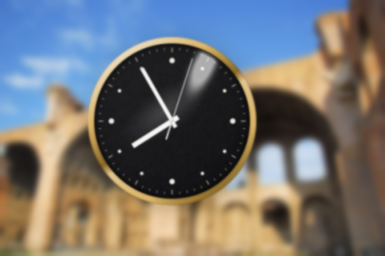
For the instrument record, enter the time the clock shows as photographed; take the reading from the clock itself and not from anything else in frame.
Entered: 7:55:03
